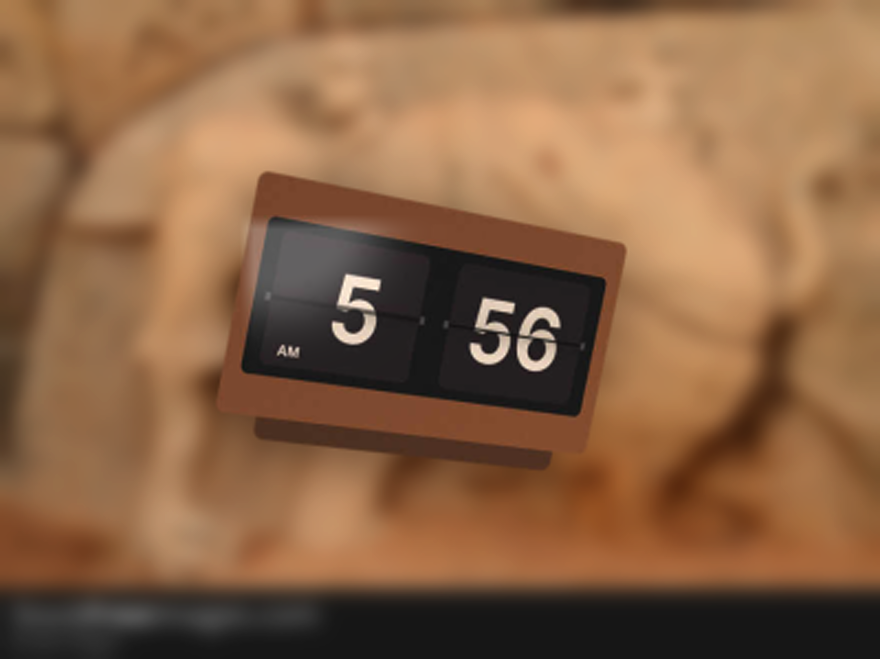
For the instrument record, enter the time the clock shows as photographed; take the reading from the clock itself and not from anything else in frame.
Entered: 5:56
